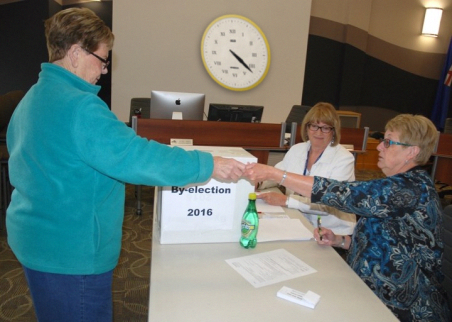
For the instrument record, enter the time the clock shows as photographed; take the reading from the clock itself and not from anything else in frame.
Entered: 4:22
